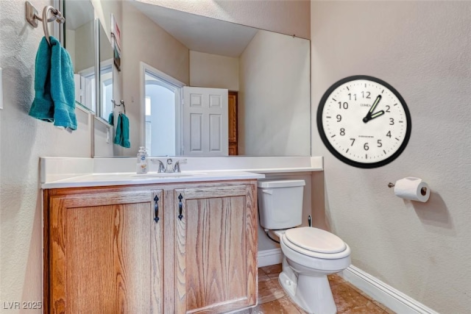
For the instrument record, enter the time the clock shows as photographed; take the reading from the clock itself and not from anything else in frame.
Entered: 2:05
